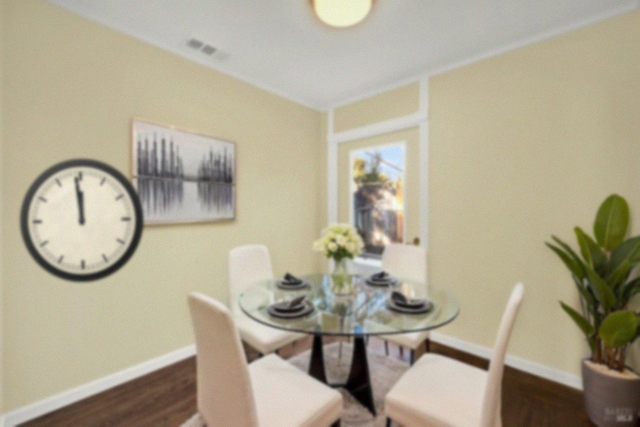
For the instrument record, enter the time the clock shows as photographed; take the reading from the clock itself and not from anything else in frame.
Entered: 11:59
